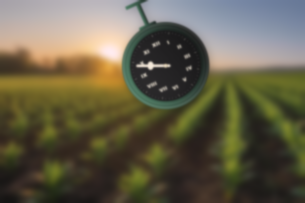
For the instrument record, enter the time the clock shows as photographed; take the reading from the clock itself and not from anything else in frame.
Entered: 9:49
